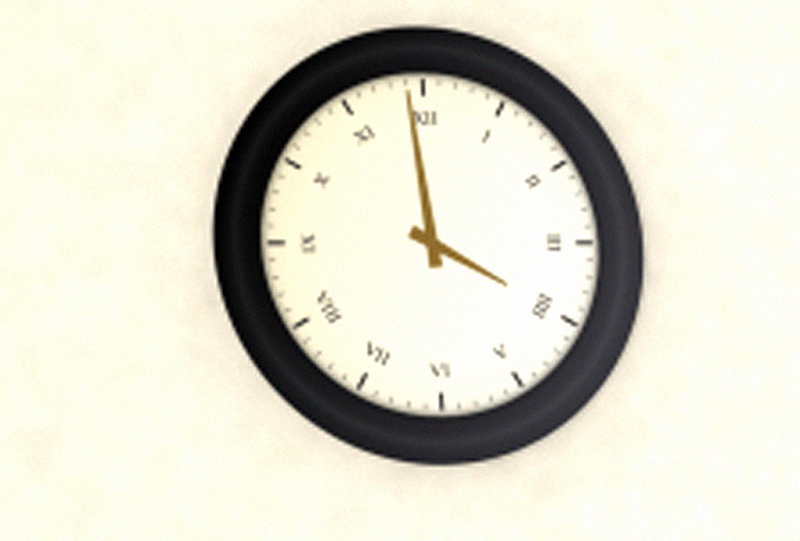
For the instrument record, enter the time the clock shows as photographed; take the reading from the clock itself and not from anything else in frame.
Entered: 3:59
